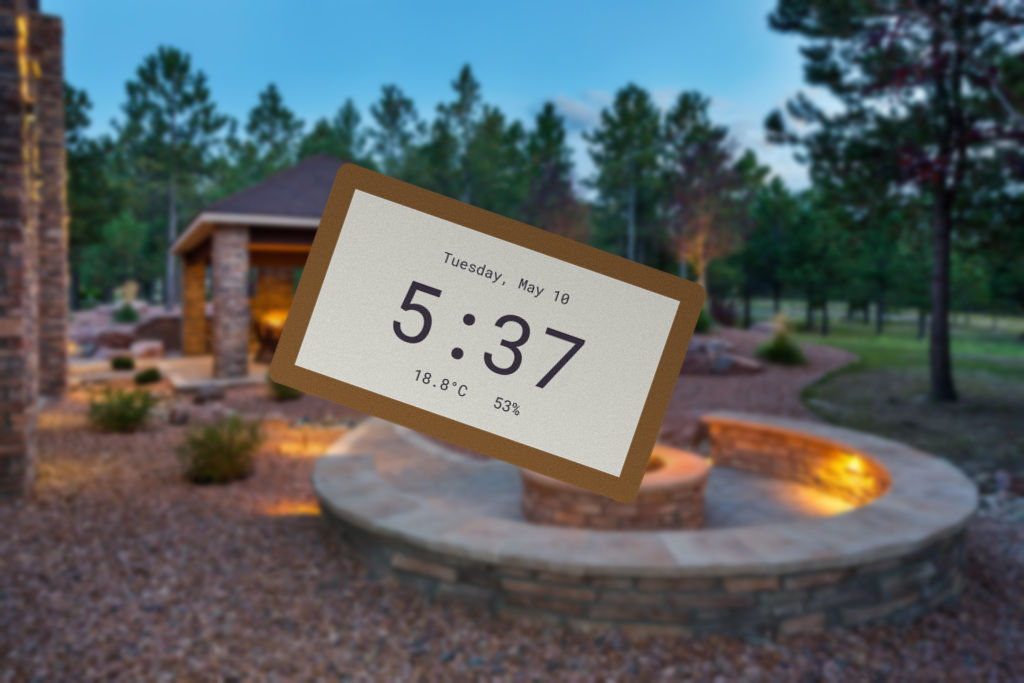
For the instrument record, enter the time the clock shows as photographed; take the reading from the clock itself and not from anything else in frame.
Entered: 5:37
